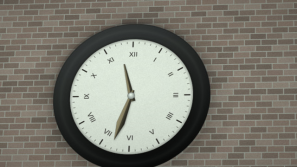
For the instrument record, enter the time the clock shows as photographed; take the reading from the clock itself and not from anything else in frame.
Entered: 11:33
